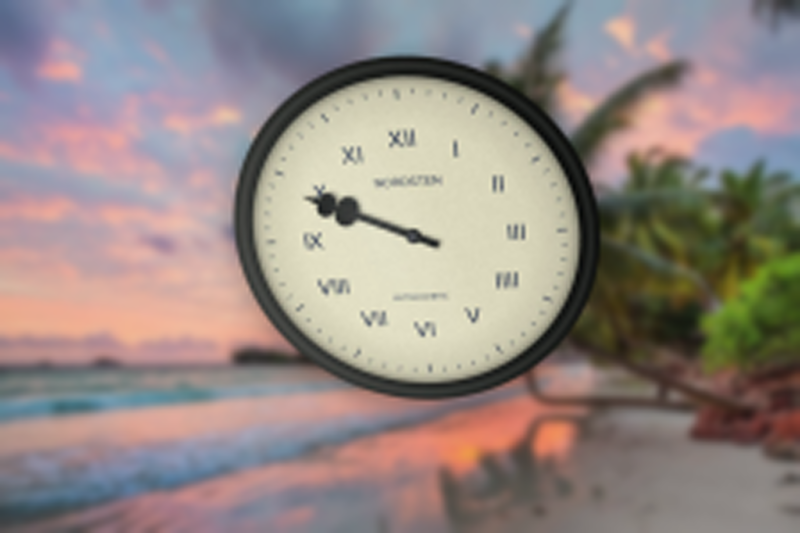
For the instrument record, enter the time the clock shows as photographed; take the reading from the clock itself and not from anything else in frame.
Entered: 9:49
